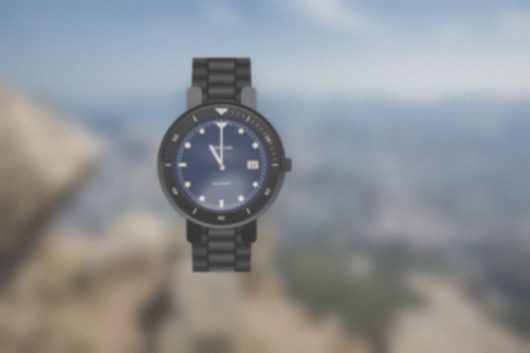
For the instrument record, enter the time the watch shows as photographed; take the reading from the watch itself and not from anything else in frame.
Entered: 11:00
